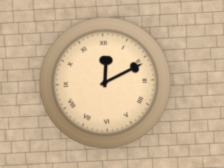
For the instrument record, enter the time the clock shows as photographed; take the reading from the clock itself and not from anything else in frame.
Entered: 12:11
